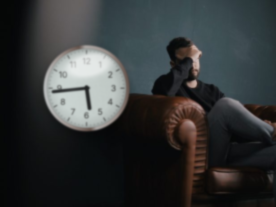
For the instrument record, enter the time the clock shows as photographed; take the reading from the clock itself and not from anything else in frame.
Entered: 5:44
